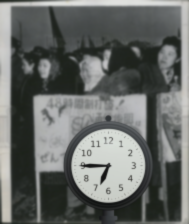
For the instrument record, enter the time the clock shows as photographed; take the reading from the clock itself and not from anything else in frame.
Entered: 6:45
